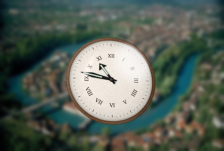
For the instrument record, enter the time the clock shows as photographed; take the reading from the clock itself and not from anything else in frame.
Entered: 10:47
